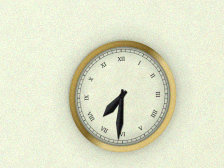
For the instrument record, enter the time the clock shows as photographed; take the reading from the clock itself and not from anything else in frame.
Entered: 7:31
